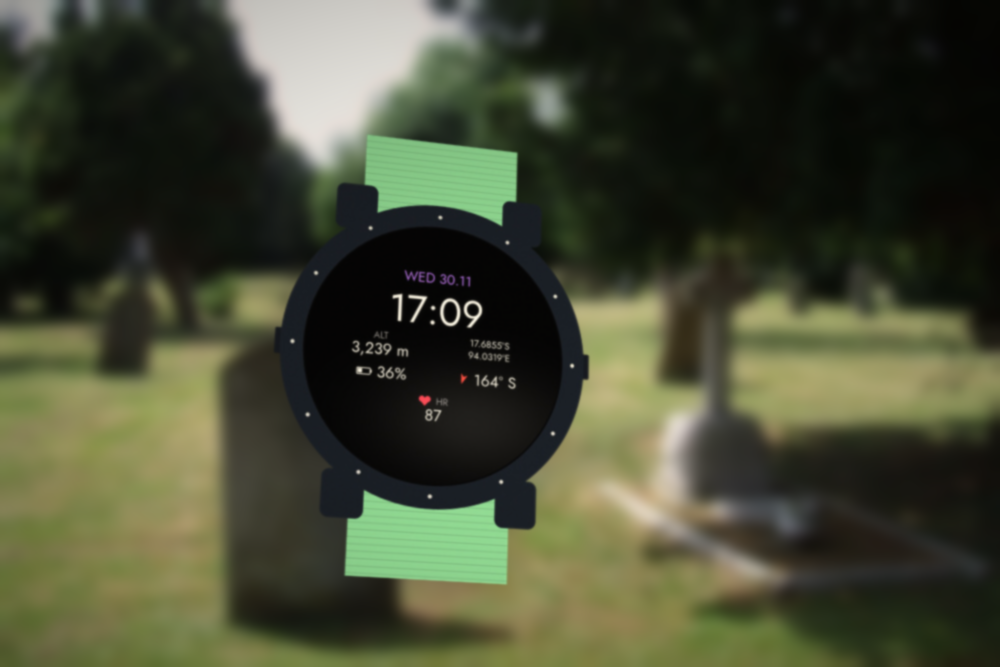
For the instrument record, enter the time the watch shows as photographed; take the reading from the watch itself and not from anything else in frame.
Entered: 17:09
